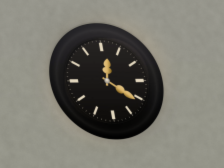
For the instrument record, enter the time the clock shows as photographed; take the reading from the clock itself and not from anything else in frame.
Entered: 12:21
